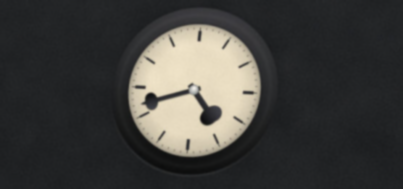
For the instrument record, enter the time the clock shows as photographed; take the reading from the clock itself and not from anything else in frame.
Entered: 4:42
